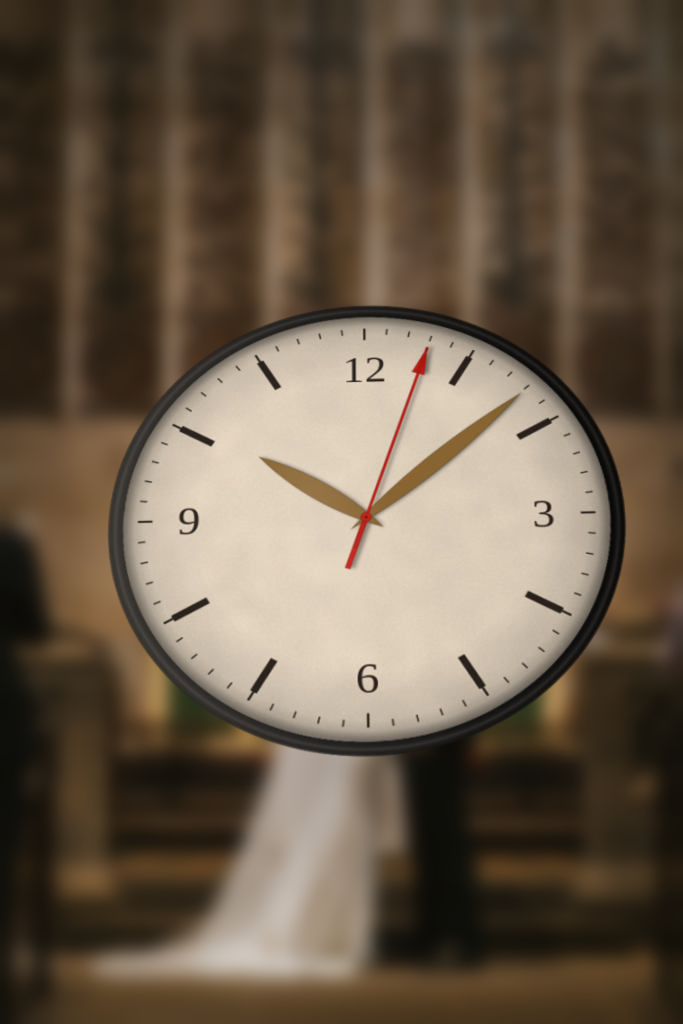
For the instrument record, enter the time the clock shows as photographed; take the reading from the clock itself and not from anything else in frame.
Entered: 10:08:03
